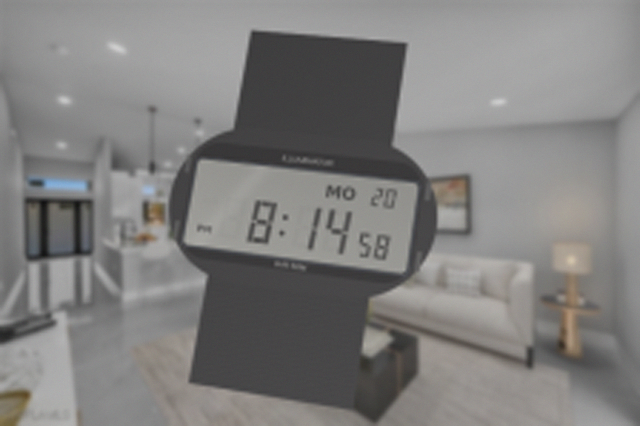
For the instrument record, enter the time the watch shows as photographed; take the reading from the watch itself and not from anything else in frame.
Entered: 8:14:58
